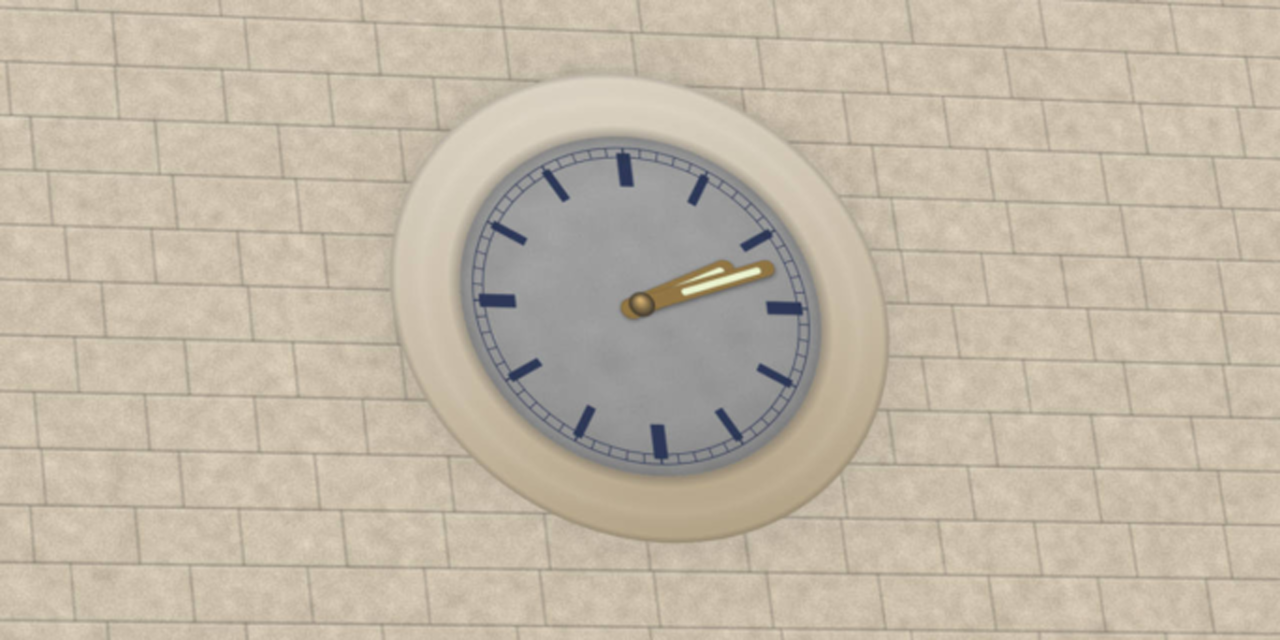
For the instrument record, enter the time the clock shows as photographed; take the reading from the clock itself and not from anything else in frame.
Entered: 2:12
